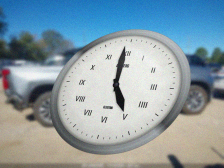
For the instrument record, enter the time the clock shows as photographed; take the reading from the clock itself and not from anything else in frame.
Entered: 4:59
